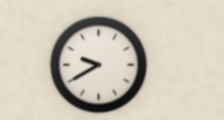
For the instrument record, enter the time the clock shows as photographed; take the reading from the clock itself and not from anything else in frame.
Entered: 9:40
